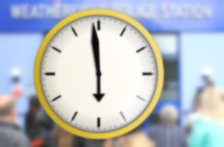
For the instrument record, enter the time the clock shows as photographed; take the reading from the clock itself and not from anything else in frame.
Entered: 5:59
